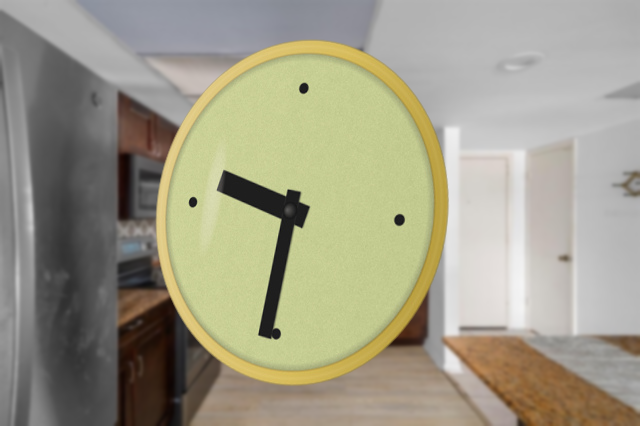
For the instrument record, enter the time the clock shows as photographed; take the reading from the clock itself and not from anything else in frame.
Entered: 9:31
